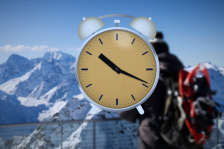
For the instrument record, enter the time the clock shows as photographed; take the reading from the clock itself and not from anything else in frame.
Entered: 10:19
